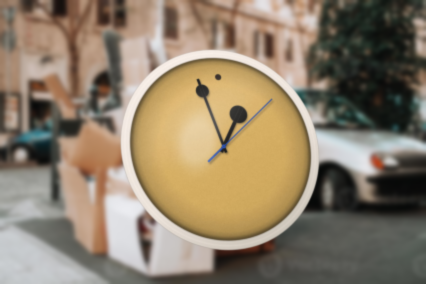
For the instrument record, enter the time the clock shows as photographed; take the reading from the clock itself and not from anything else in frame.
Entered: 12:57:08
